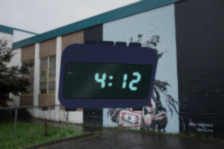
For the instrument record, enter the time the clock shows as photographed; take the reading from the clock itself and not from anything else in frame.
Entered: 4:12
